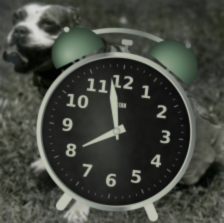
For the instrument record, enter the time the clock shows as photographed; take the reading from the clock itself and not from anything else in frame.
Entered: 7:58
